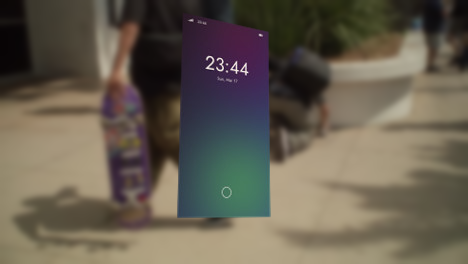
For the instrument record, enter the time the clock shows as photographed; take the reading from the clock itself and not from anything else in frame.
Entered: 23:44
